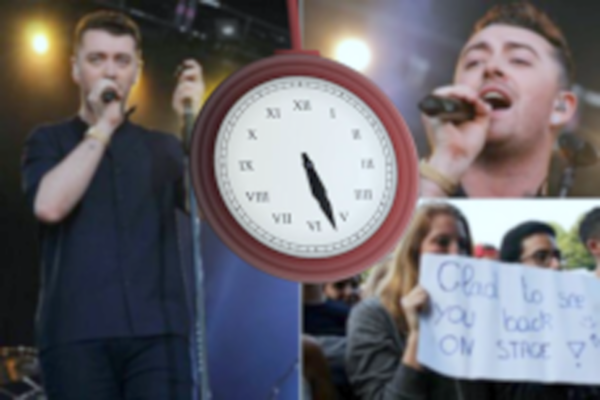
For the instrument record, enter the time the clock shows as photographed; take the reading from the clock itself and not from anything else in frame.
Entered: 5:27
